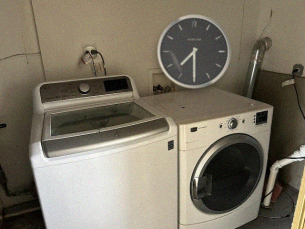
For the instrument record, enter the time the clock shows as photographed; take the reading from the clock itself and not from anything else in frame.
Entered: 7:30
